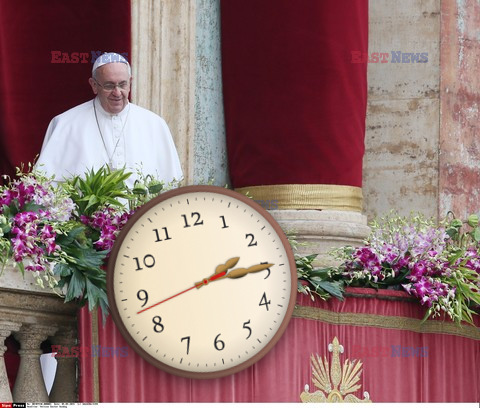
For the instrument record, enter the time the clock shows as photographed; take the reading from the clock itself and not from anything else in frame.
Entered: 2:14:43
